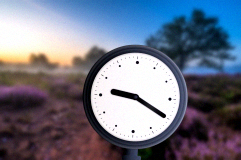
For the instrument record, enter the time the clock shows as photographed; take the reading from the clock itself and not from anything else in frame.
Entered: 9:20
